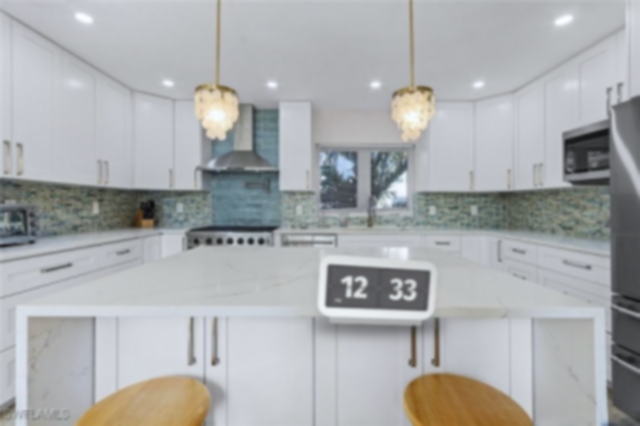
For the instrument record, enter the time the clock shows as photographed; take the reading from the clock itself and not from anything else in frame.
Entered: 12:33
